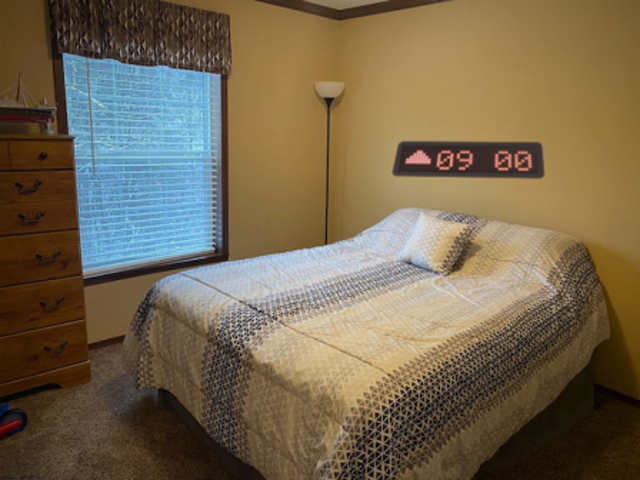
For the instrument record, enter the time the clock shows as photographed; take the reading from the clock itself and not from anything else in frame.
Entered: 9:00
